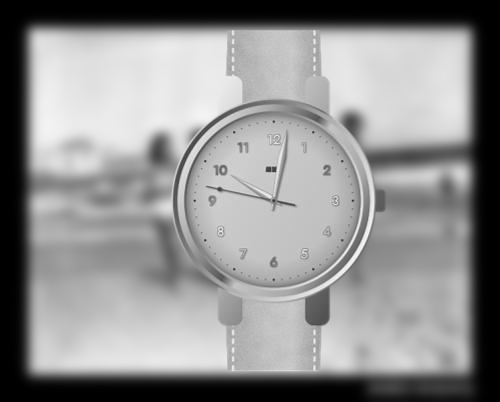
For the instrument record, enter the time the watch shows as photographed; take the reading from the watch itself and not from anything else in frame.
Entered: 10:01:47
